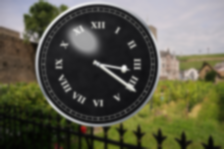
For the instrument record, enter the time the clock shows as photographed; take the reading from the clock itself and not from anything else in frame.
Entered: 3:21
